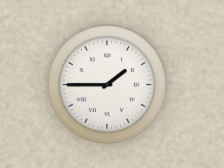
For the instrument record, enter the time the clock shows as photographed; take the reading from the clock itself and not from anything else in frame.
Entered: 1:45
